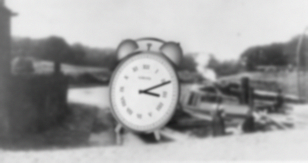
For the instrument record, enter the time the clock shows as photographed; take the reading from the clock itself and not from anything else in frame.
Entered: 3:11
